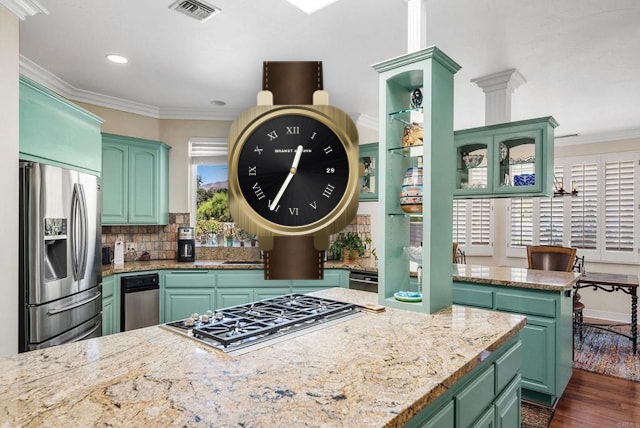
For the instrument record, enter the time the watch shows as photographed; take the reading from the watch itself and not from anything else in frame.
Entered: 12:35
